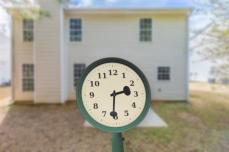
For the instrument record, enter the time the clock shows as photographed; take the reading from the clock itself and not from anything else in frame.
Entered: 2:31
